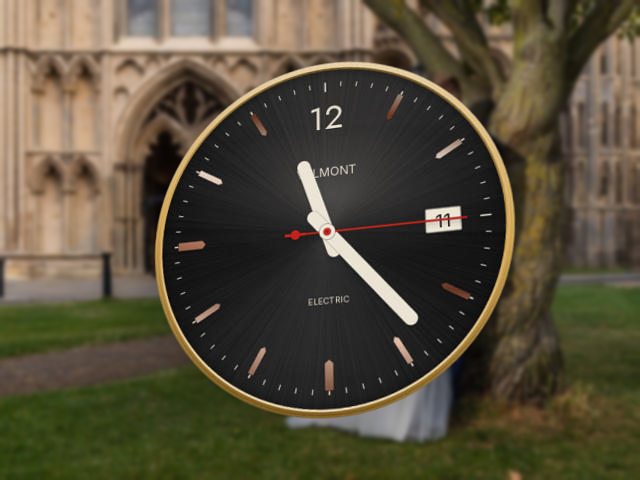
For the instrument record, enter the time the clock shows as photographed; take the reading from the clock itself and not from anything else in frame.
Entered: 11:23:15
